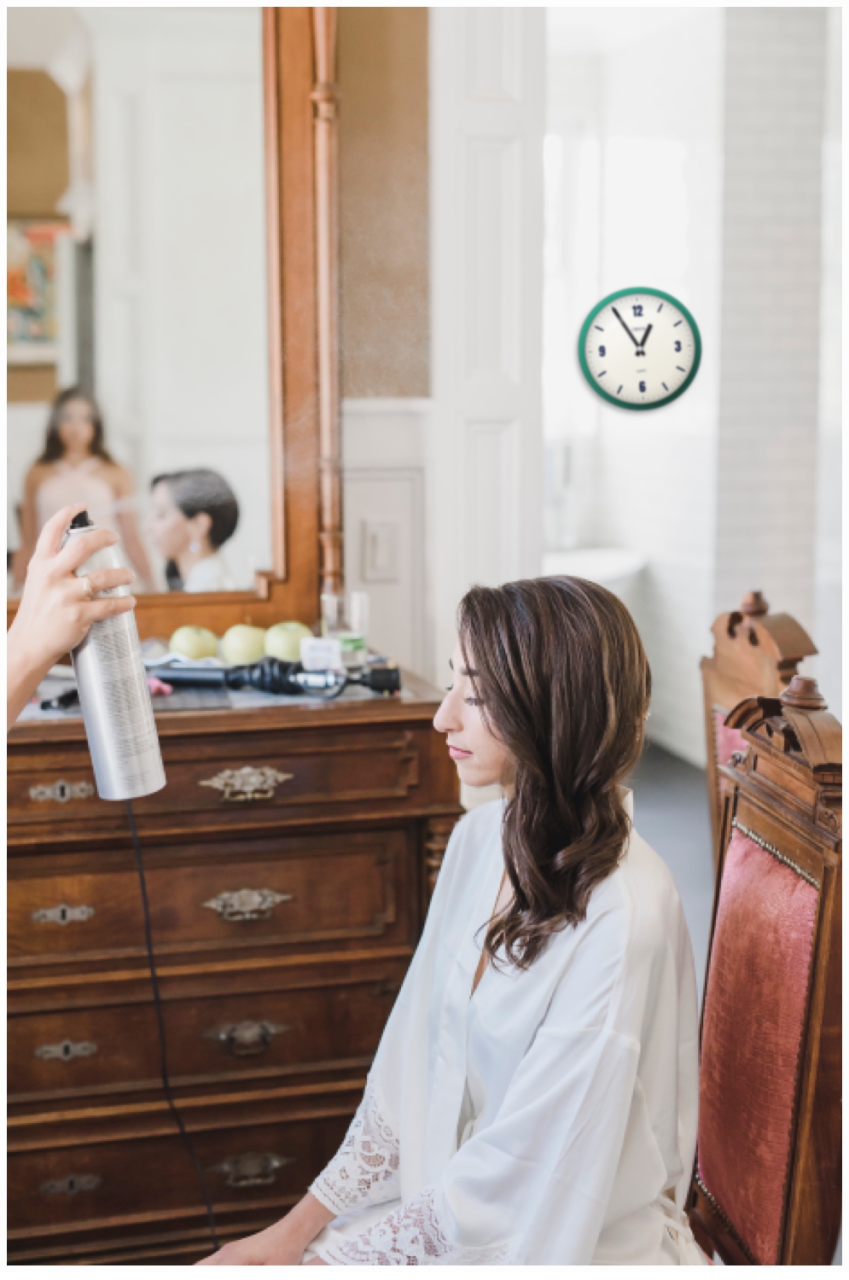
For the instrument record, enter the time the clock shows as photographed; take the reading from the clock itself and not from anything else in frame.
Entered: 12:55
